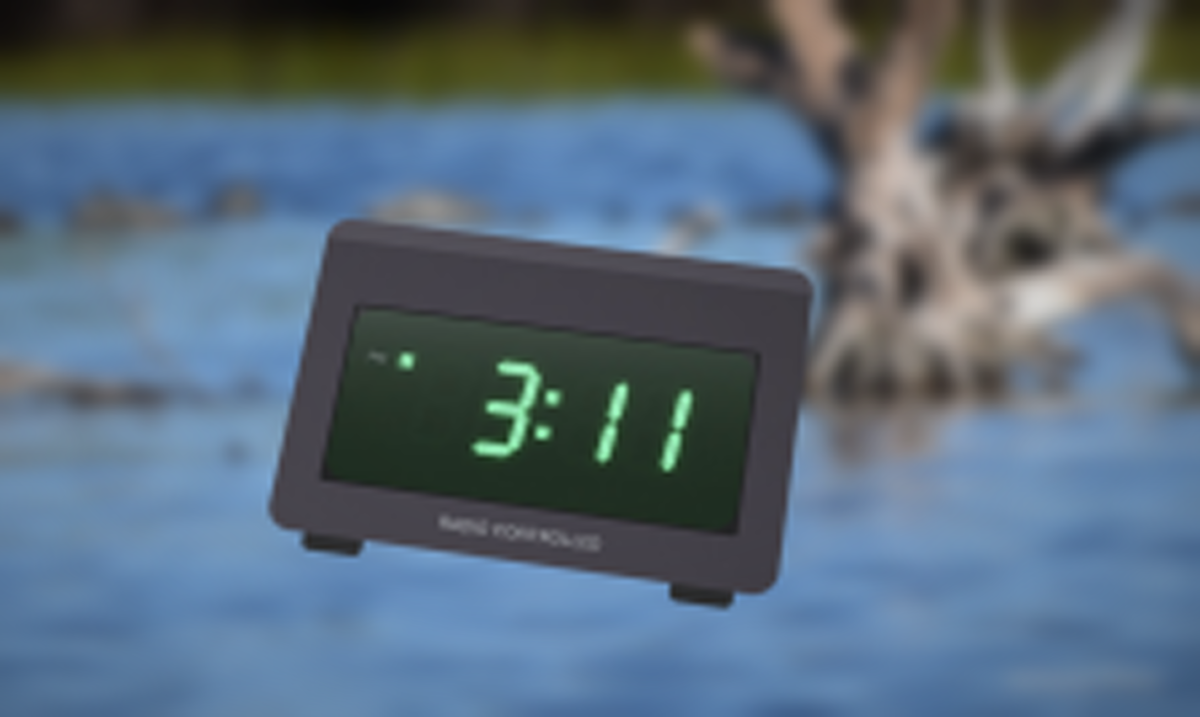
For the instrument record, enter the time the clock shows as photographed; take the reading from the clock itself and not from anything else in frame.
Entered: 3:11
